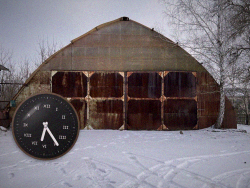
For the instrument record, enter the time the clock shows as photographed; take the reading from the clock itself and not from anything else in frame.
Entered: 6:24
